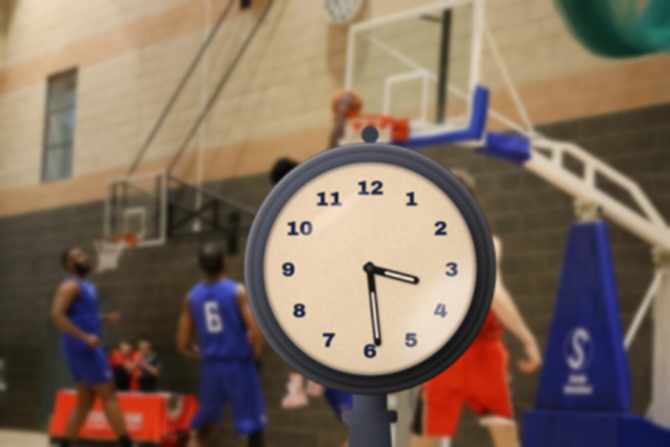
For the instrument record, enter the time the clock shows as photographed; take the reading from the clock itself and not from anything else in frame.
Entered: 3:29
